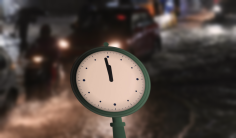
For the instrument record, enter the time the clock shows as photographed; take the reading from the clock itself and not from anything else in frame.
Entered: 11:59
